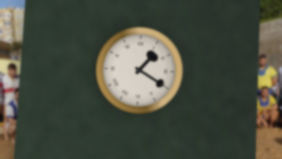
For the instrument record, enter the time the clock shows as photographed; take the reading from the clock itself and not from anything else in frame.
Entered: 1:20
